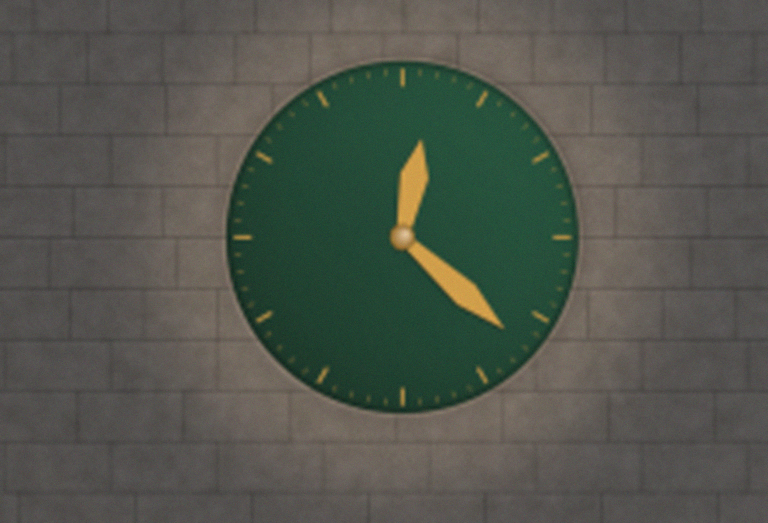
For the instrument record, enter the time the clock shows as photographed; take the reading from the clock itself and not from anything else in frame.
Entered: 12:22
